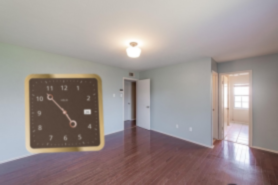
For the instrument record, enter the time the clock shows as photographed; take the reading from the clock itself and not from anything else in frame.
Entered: 4:53
